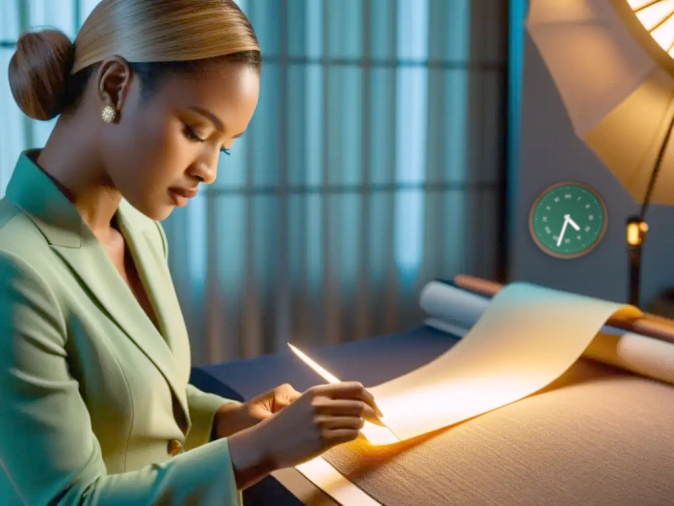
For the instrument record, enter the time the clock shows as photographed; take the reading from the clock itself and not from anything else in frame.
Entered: 4:33
